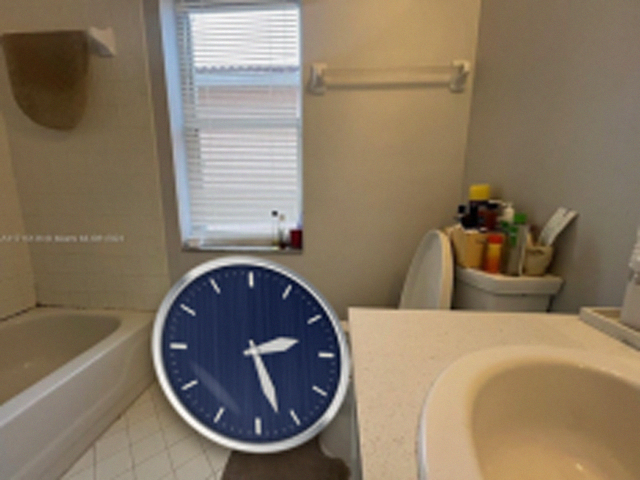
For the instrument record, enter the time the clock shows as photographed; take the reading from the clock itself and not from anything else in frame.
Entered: 2:27
